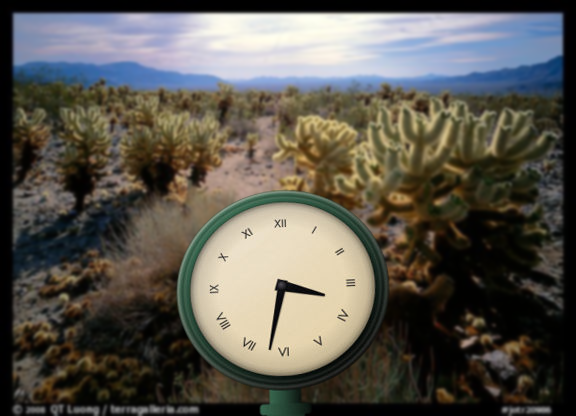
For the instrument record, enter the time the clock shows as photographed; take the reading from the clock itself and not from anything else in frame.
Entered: 3:32
